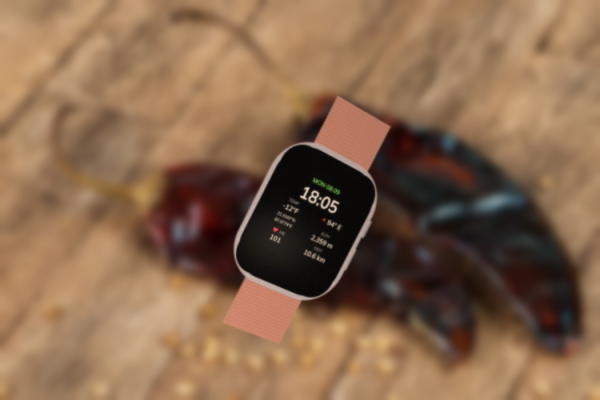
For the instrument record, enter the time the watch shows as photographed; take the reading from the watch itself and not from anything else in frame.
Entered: 18:05
